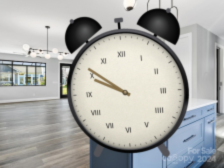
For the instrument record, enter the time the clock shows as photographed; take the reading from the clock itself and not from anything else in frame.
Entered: 9:51
